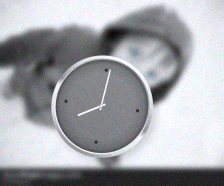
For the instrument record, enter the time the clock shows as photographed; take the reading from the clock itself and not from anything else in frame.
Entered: 8:01
